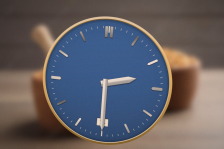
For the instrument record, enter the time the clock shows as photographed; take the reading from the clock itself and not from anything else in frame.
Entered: 2:30
